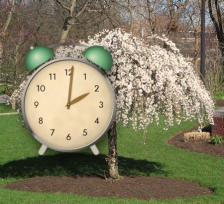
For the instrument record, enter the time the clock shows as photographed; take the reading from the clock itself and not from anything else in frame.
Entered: 2:01
